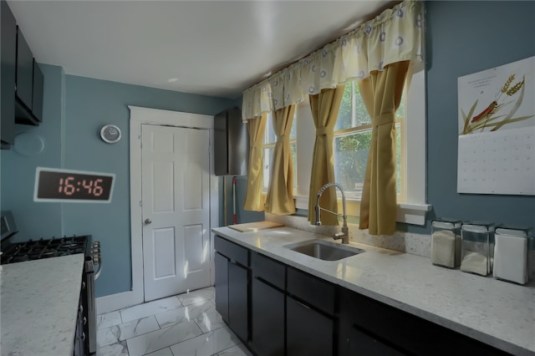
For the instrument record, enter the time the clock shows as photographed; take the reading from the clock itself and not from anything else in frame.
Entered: 16:46
